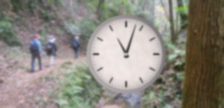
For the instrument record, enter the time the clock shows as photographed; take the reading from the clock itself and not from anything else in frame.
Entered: 11:03
